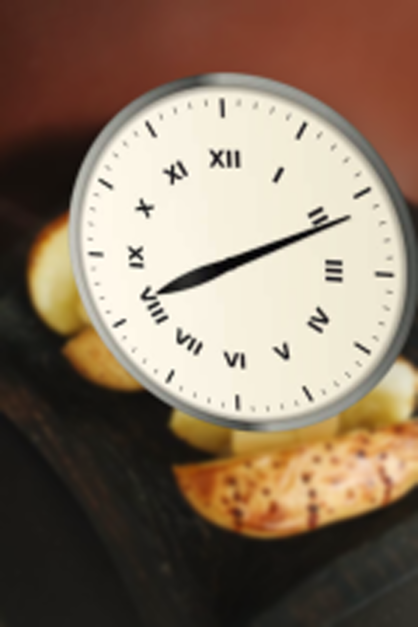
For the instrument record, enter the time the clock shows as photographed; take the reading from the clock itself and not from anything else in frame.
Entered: 8:11
